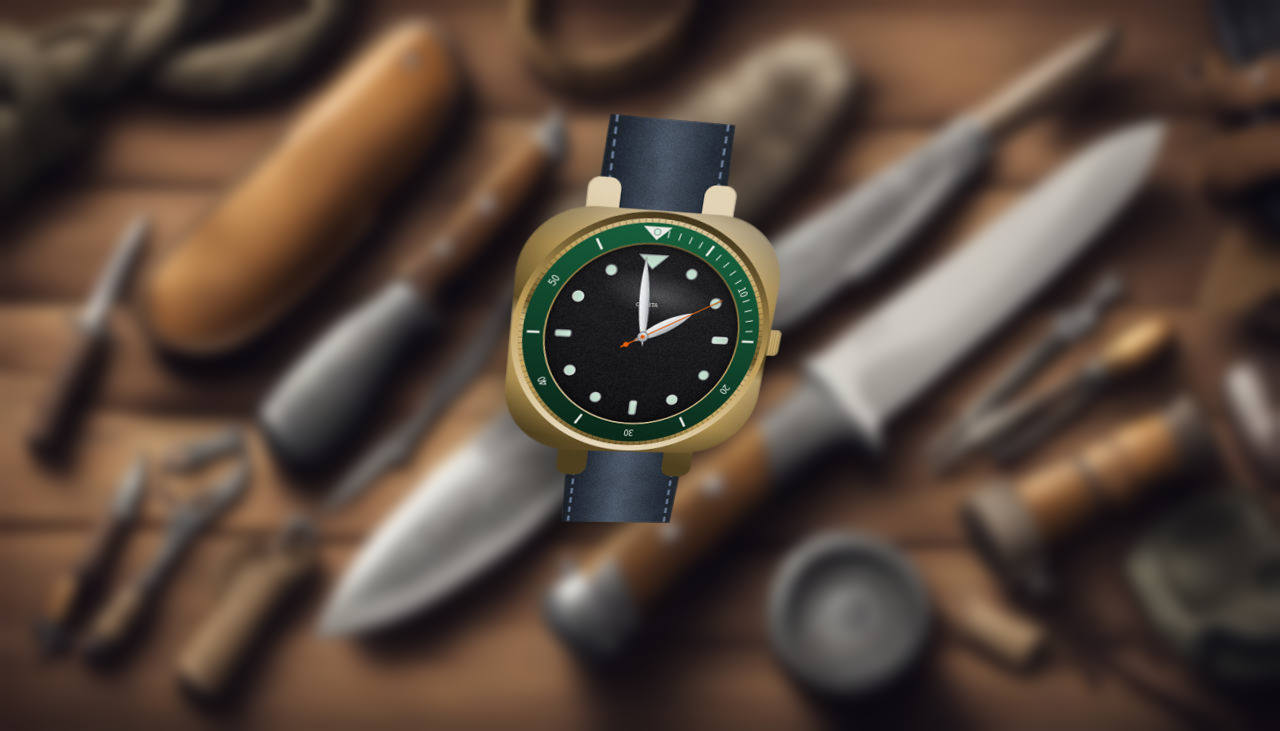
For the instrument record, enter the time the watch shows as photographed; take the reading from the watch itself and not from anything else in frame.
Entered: 1:59:10
